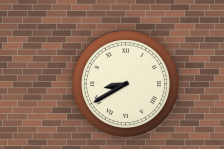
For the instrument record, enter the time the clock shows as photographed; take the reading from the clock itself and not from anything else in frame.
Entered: 8:40
